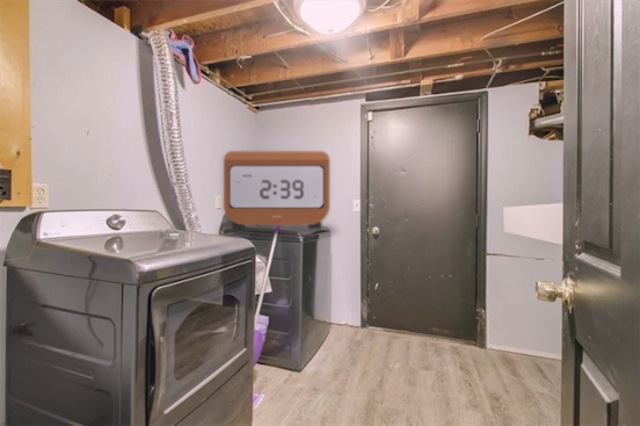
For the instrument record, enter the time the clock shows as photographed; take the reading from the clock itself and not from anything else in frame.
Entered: 2:39
